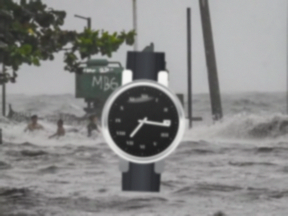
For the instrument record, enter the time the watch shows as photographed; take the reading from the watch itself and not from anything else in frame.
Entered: 7:16
